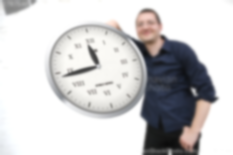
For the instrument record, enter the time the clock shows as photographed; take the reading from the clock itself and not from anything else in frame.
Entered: 11:44
